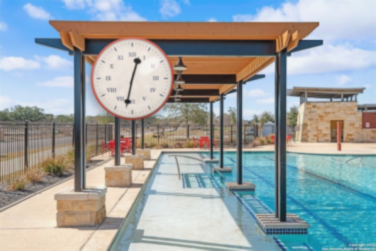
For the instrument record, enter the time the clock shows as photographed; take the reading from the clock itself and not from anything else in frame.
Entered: 12:32
